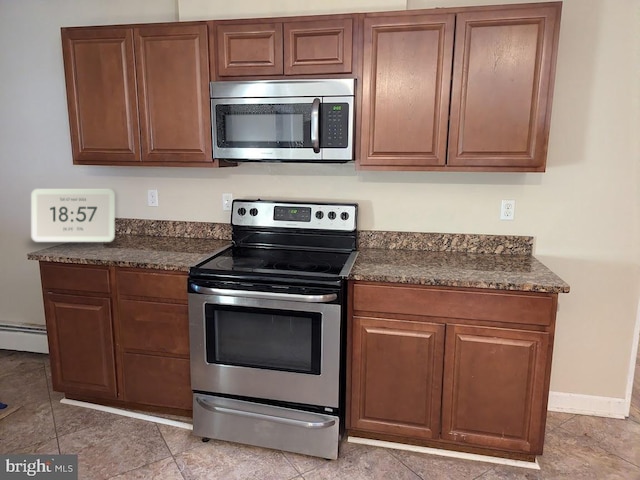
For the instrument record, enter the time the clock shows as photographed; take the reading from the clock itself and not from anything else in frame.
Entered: 18:57
